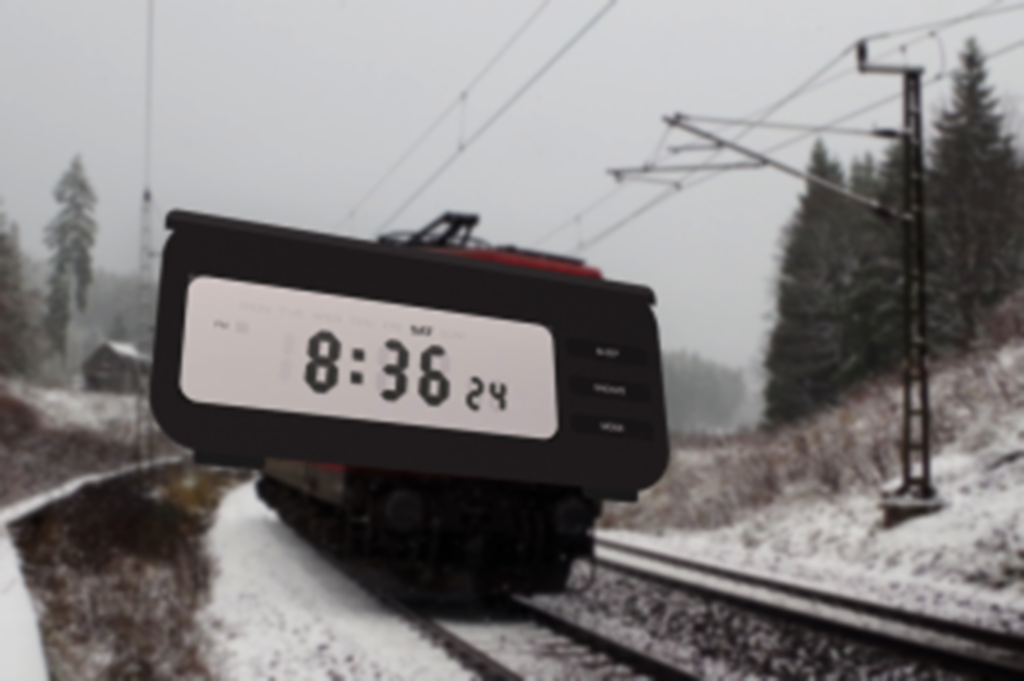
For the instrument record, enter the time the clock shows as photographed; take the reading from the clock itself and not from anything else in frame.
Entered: 8:36:24
